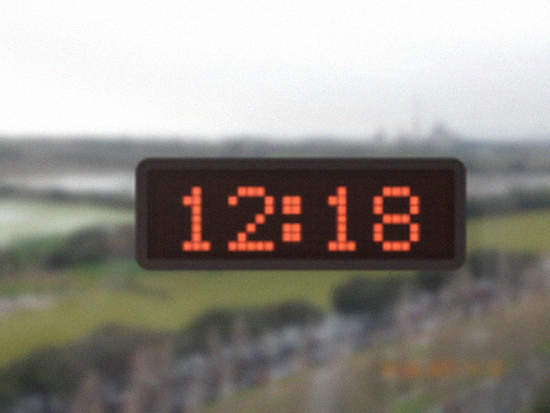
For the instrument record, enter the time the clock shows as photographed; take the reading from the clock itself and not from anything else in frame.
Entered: 12:18
